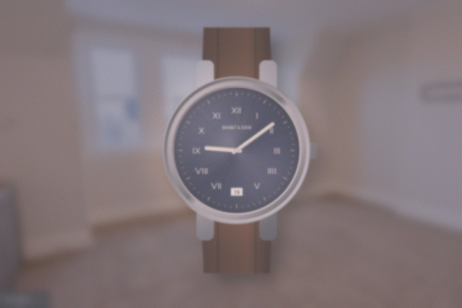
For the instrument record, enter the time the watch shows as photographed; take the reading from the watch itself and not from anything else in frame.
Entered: 9:09
